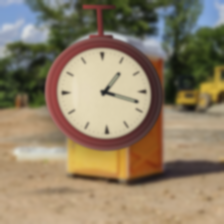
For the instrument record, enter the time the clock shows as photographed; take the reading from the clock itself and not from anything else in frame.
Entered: 1:18
